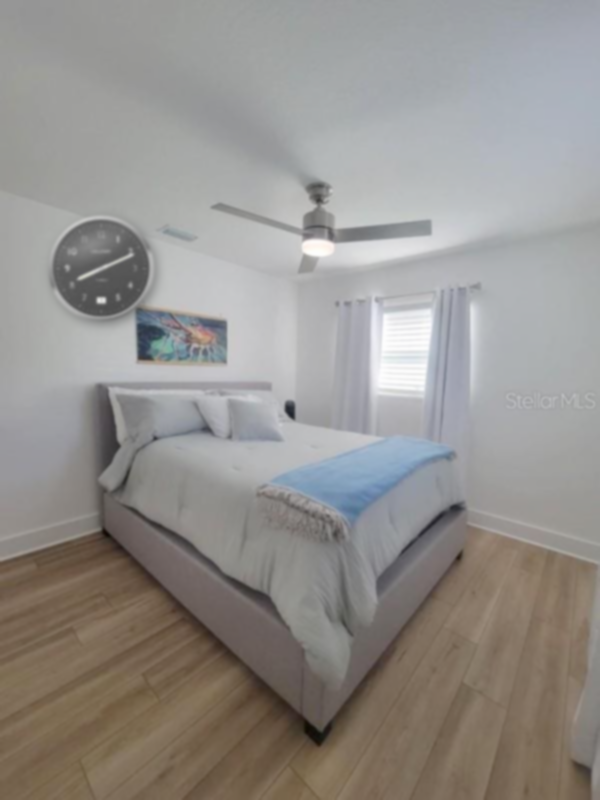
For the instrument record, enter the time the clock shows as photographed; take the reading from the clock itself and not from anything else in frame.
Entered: 8:11
